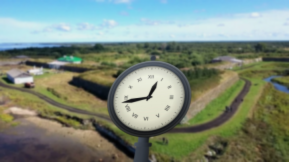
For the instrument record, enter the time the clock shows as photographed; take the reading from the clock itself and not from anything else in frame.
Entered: 12:43
